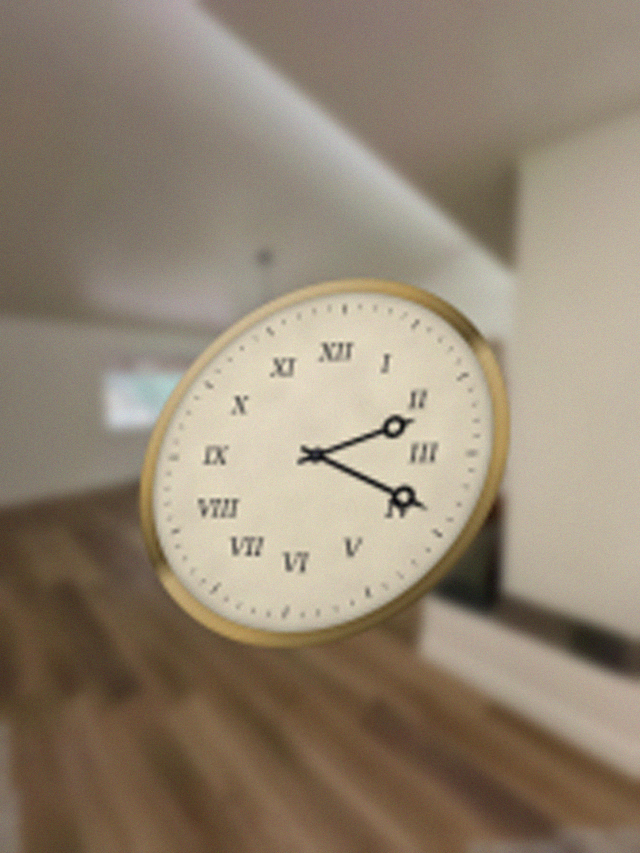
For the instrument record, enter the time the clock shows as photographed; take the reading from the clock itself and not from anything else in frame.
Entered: 2:19
